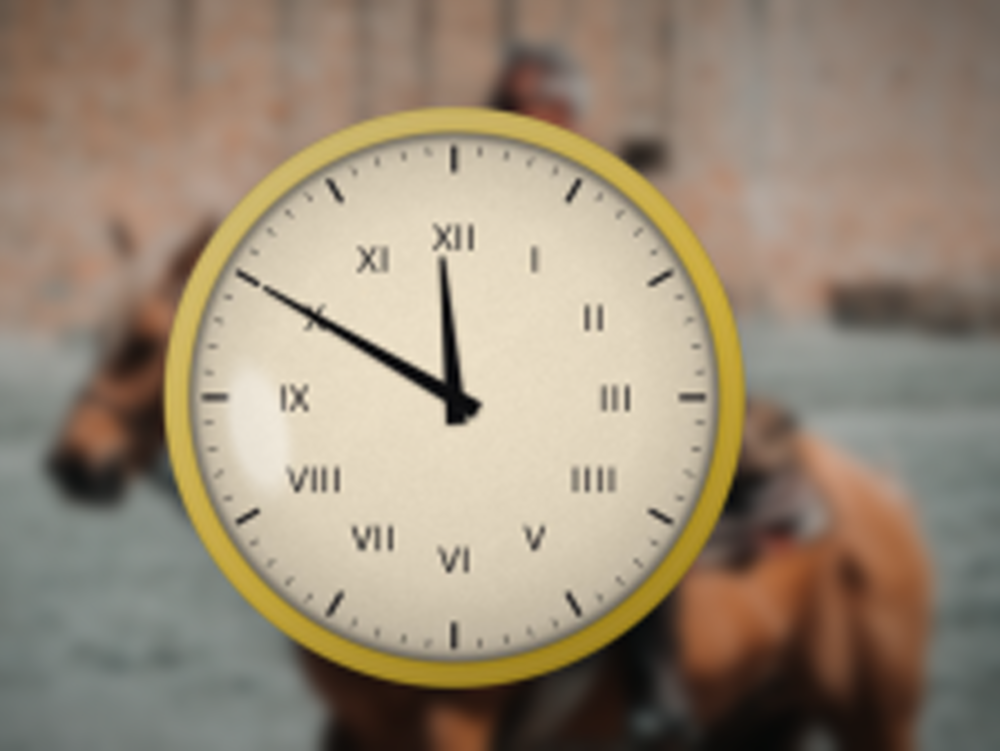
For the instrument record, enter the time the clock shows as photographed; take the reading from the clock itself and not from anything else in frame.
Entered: 11:50
